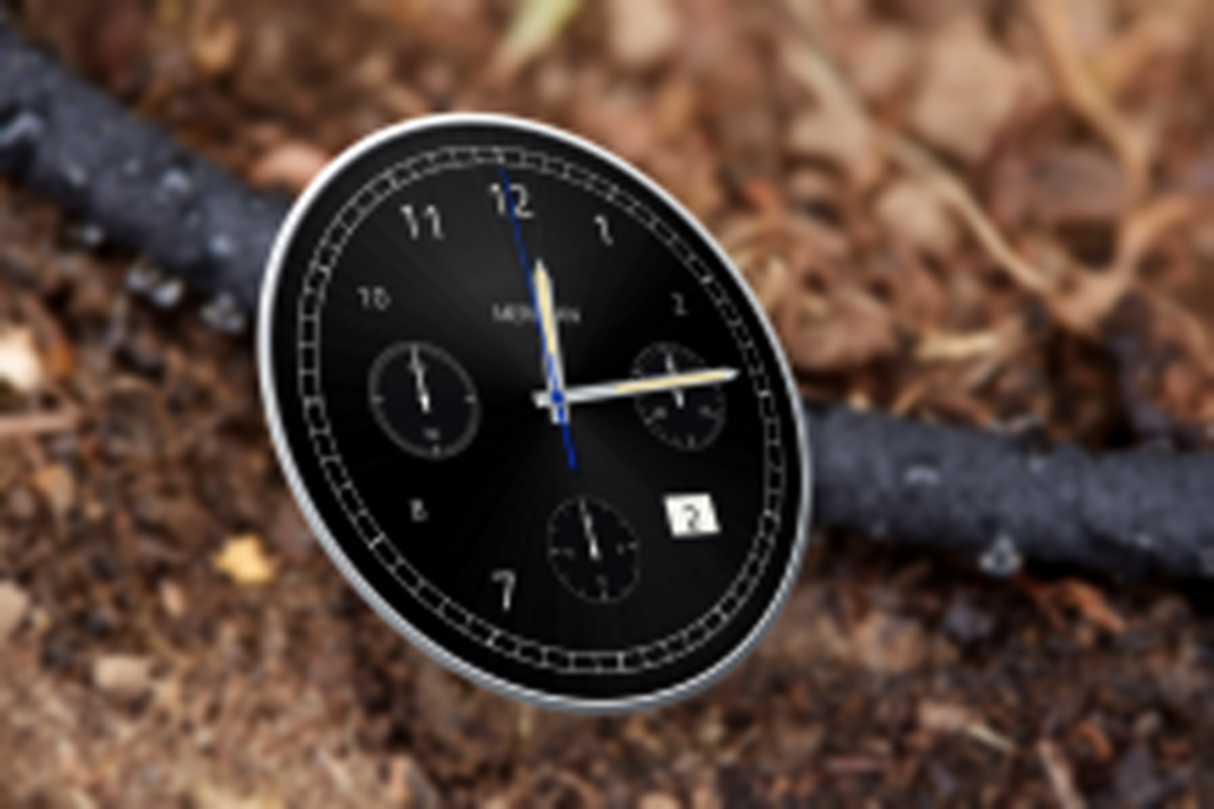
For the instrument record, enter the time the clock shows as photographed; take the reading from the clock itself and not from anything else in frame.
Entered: 12:14
